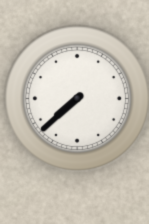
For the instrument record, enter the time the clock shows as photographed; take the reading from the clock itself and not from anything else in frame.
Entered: 7:38
